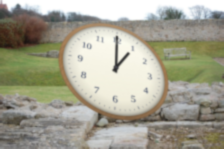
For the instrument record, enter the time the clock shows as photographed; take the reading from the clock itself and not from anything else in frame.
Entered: 1:00
